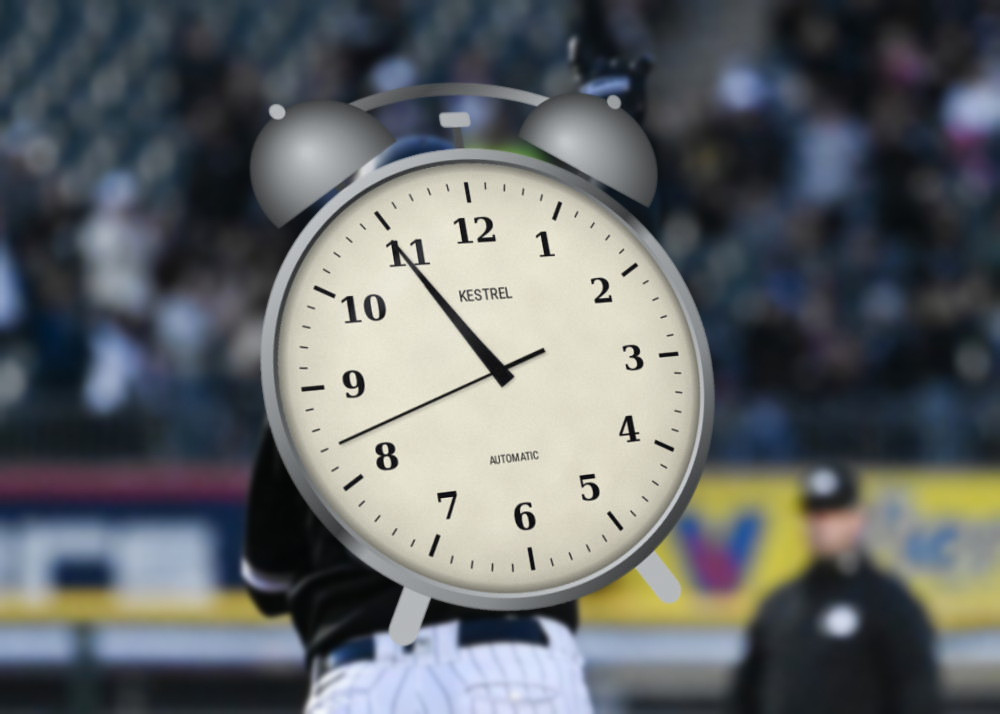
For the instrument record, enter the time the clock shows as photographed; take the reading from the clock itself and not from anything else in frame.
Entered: 10:54:42
